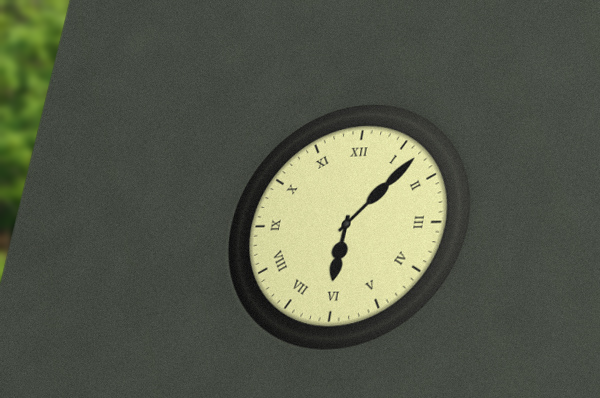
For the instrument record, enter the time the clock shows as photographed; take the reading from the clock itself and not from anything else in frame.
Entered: 6:07
